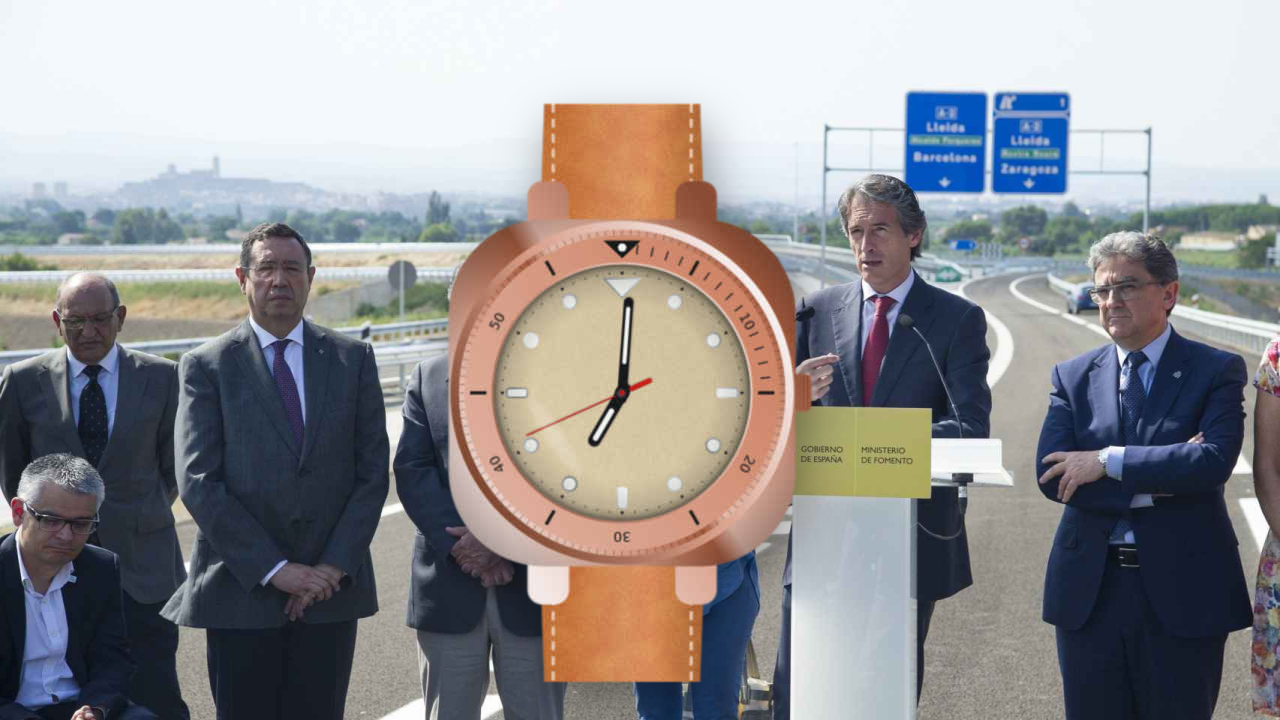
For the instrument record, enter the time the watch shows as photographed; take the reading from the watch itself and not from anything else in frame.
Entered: 7:00:41
